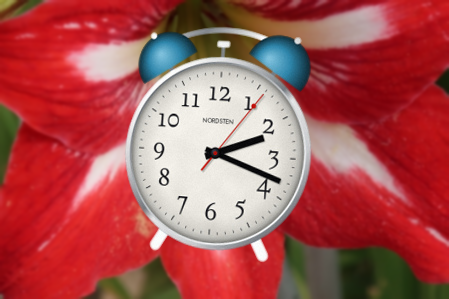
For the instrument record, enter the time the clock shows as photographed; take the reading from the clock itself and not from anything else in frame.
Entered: 2:18:06
